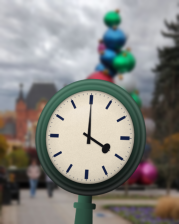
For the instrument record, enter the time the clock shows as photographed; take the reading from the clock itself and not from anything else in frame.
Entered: 4:00
